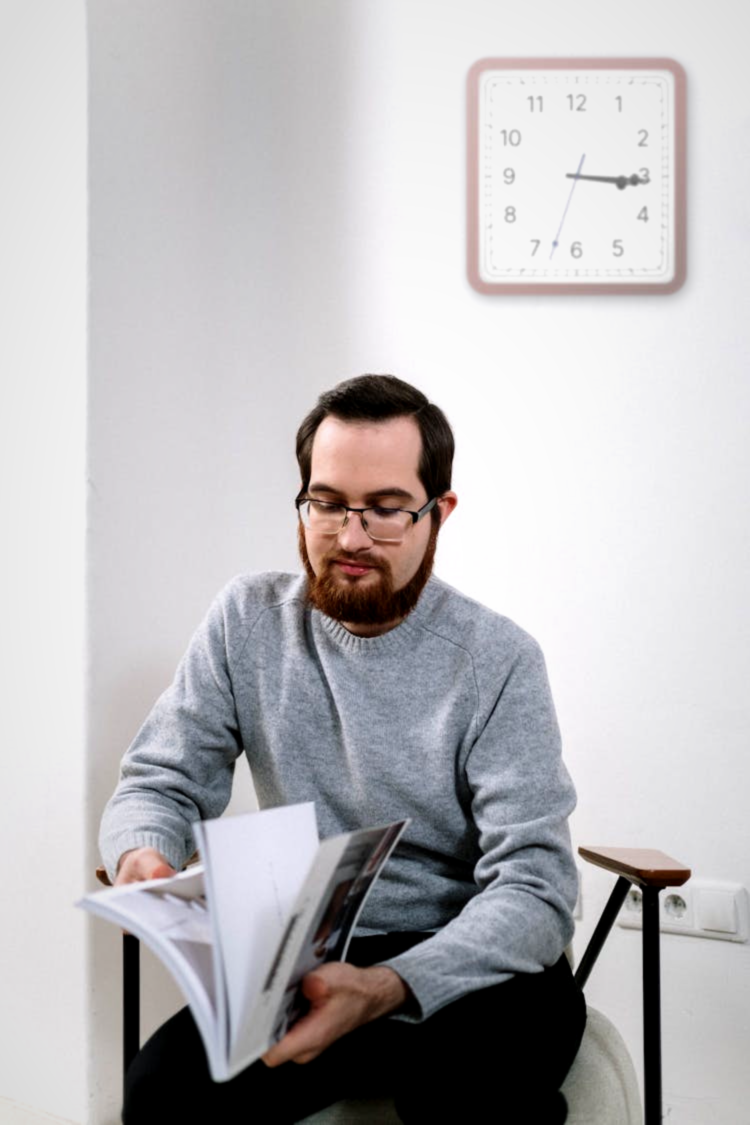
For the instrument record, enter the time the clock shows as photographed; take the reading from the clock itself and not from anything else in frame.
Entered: 3:15:33
